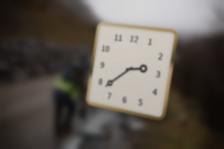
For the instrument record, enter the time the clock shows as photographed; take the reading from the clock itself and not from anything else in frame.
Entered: 2:38
